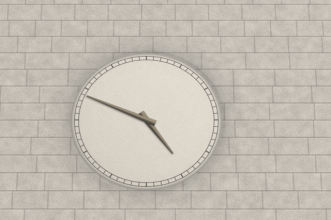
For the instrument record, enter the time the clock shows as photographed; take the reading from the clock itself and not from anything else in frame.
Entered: 4:49
